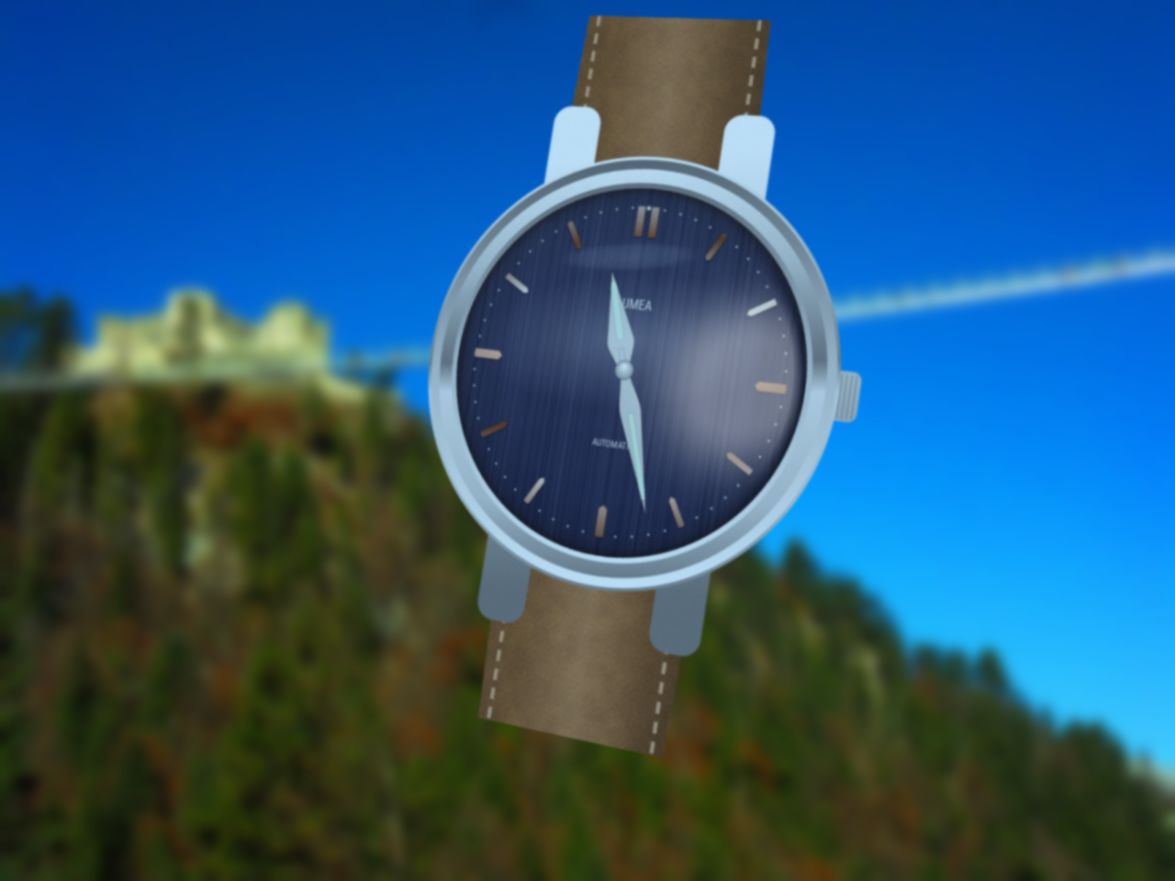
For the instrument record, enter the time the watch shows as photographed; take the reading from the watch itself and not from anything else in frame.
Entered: 11:27
